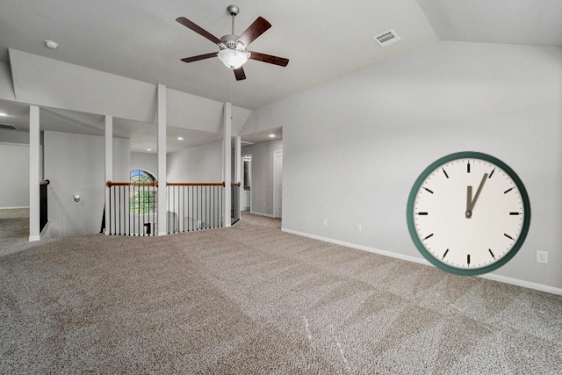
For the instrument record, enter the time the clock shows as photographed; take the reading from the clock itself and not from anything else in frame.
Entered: 12:04
